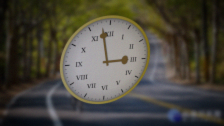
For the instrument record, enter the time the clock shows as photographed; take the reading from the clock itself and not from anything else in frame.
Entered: 2:58
